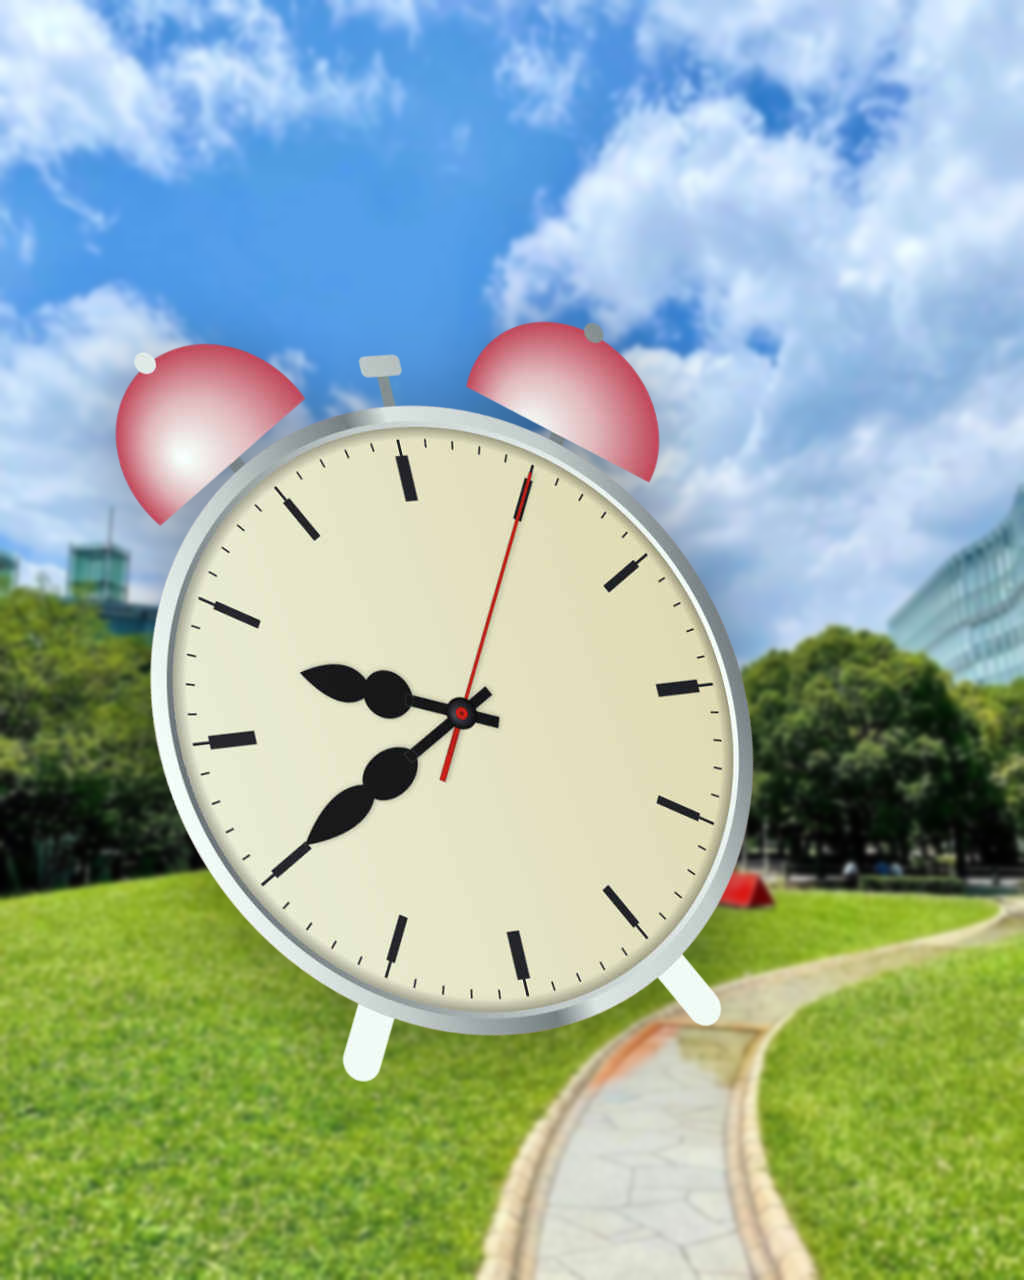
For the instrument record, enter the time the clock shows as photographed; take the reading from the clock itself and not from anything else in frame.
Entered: 9:40:05
